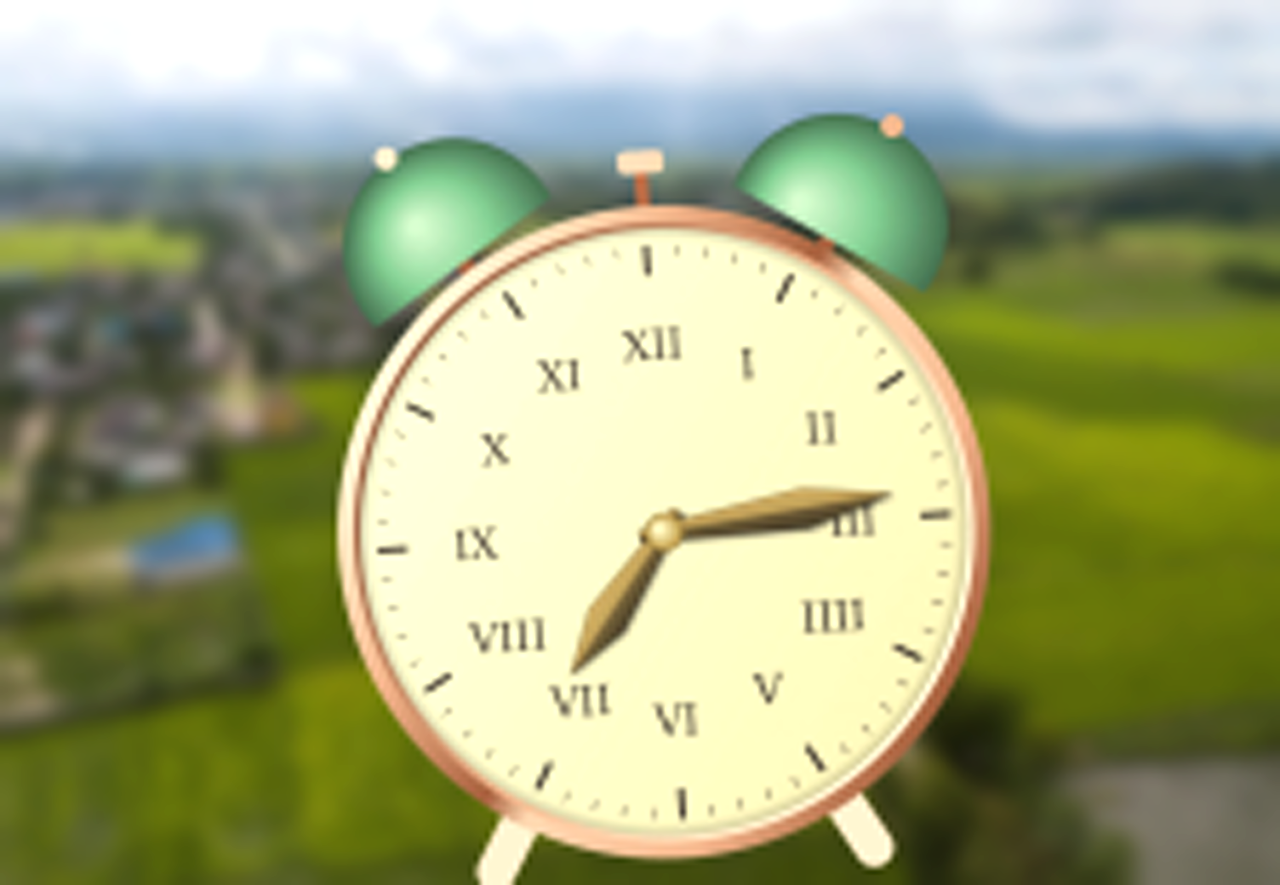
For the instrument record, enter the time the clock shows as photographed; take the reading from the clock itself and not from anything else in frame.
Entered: 7:14
